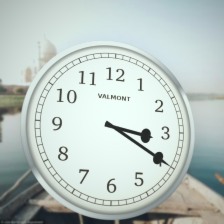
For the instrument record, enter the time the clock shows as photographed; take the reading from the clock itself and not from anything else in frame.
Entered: 3:20
